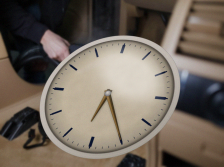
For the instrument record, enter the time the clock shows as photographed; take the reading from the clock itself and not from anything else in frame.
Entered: 6:25
